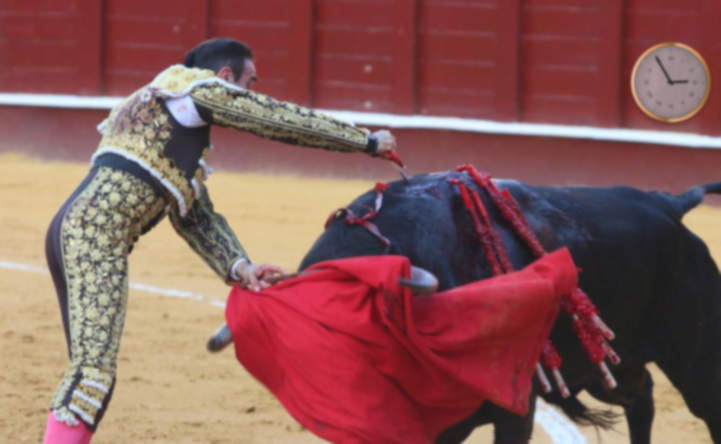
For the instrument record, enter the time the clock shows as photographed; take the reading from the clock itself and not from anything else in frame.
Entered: 2:55
